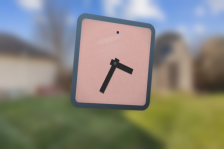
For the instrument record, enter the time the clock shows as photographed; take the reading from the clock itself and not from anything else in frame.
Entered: 3:34
